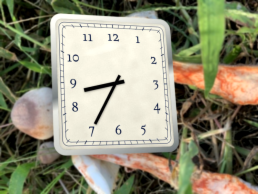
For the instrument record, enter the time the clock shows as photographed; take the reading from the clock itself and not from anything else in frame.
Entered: 8:35
